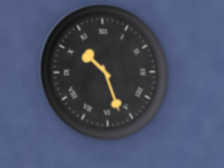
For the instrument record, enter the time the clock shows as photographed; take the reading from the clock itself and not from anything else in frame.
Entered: 10:27
